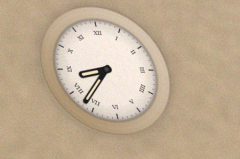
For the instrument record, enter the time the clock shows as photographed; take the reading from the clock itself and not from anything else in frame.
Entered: 8:37
